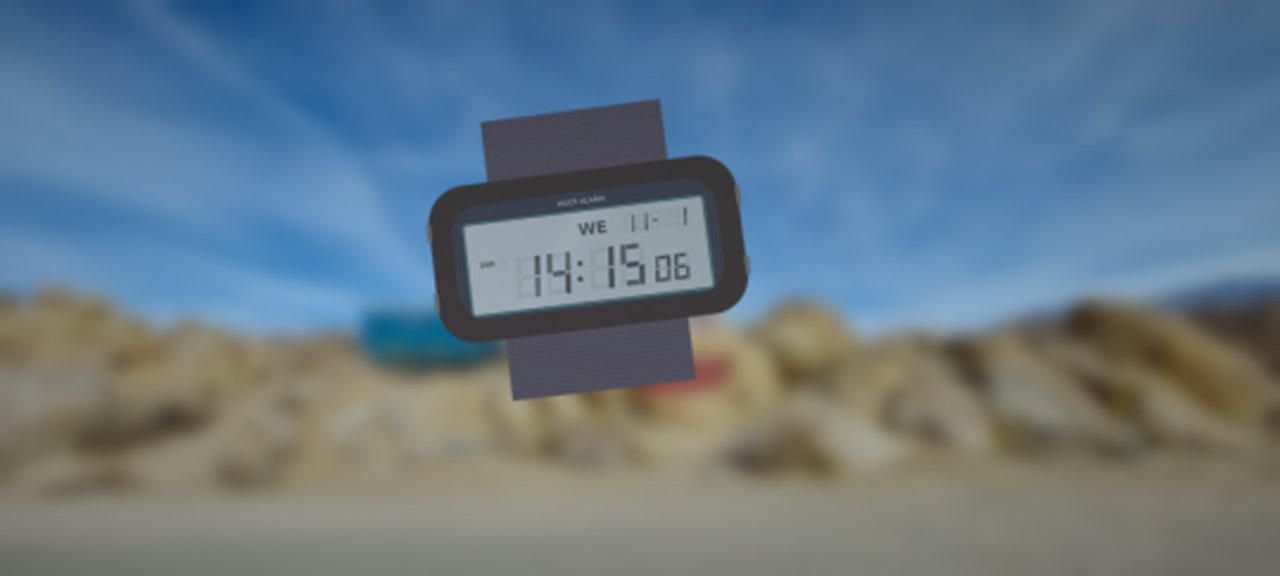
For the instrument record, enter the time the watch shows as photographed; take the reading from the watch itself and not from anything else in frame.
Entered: 14:15:06
